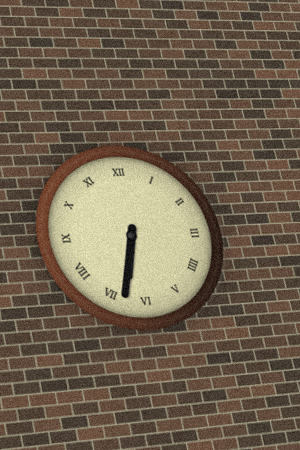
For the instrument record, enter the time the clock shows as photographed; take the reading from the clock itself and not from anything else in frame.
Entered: 6:33
